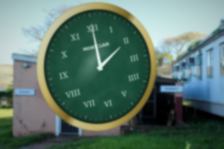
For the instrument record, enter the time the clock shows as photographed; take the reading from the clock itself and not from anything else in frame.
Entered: 2:00
